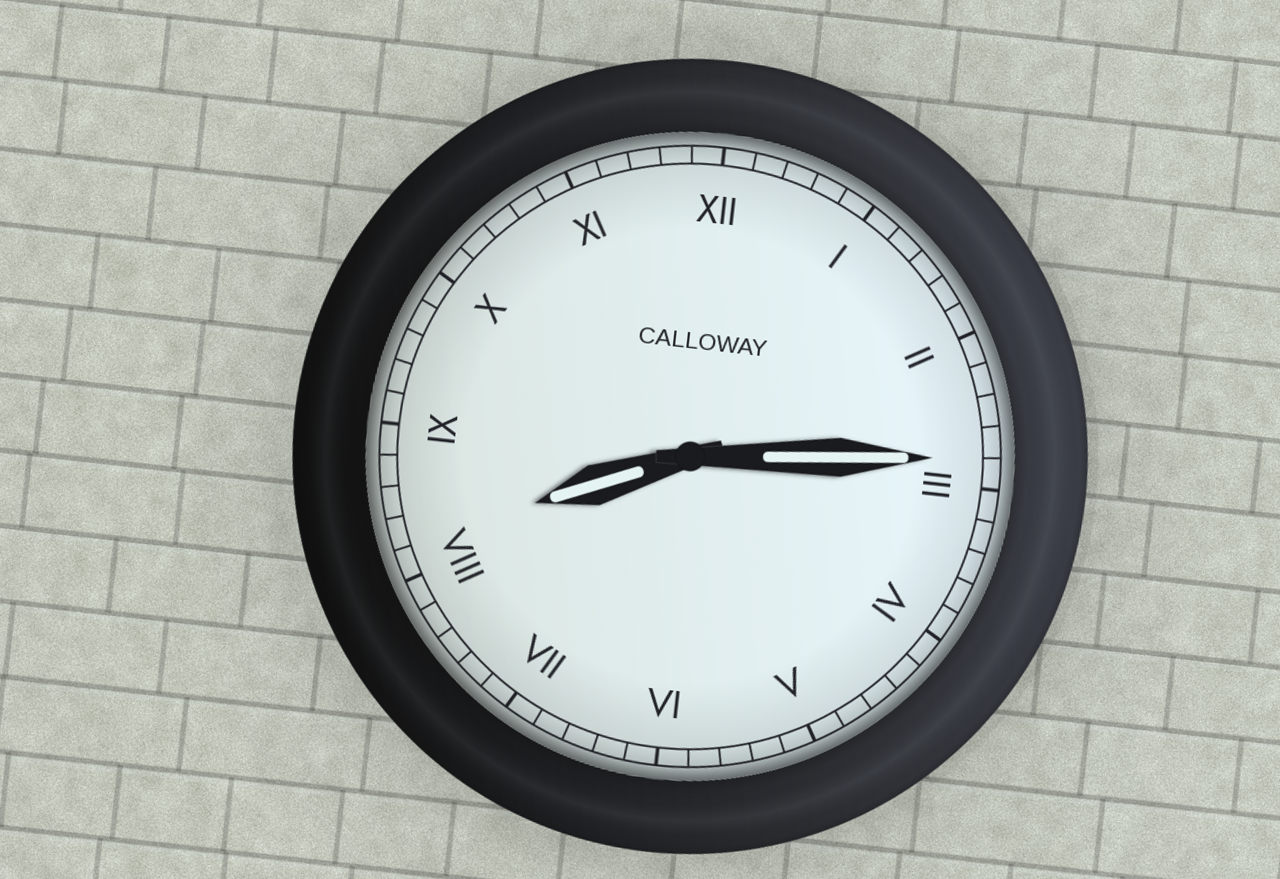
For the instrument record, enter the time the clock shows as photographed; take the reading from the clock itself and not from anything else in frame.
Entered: 8:14
